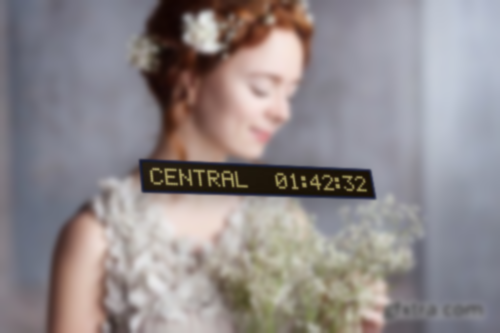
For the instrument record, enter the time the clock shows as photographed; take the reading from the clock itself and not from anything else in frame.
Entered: 1:42:32
